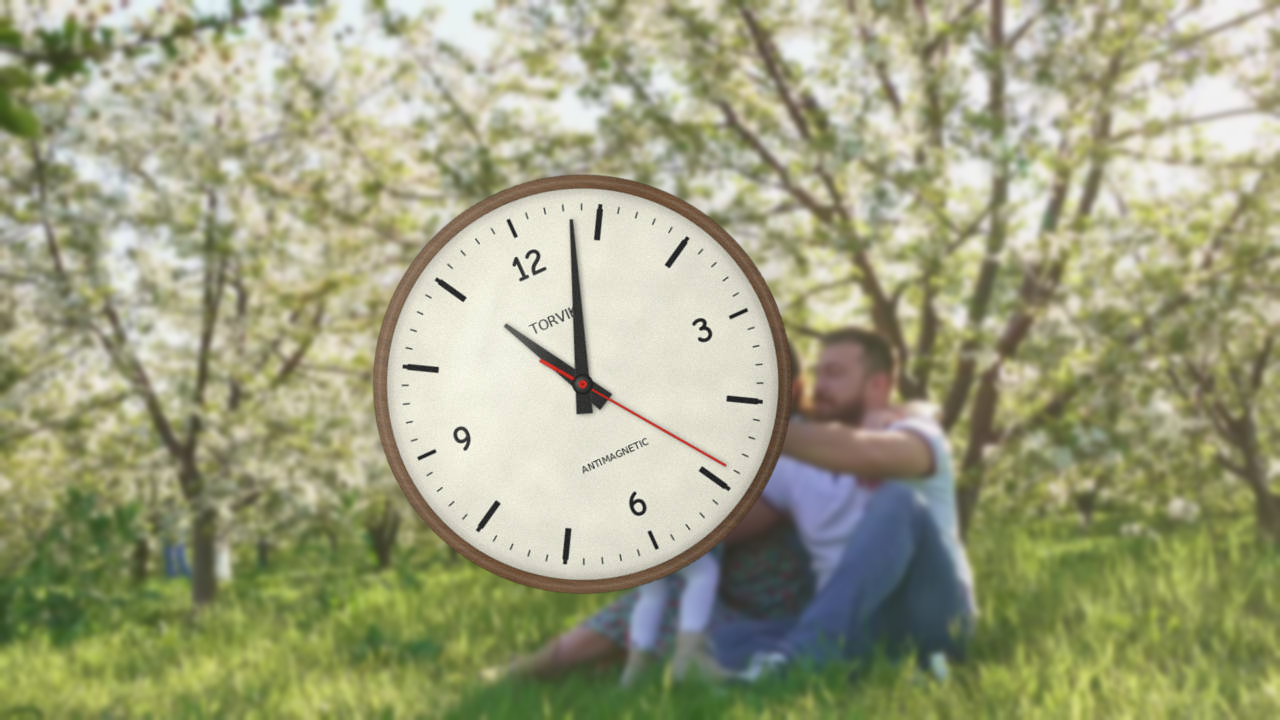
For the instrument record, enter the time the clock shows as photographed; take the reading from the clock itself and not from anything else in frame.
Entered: 11:03:24
